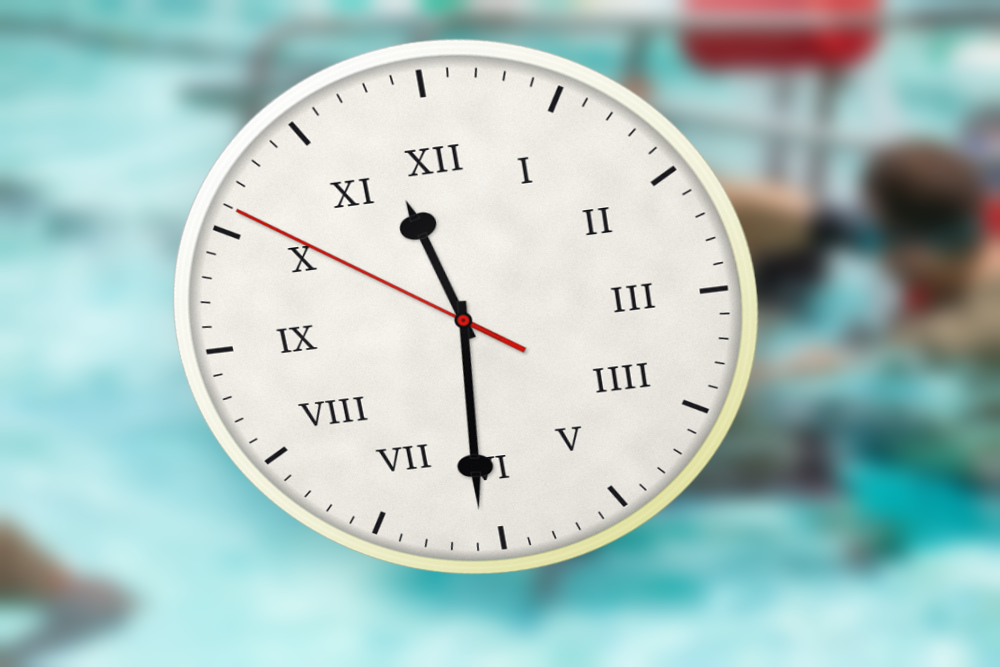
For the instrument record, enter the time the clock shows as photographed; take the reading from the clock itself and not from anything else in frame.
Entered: 11:30:51
